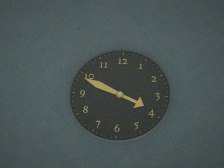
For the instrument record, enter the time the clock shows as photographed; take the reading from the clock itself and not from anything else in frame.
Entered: 3:49
